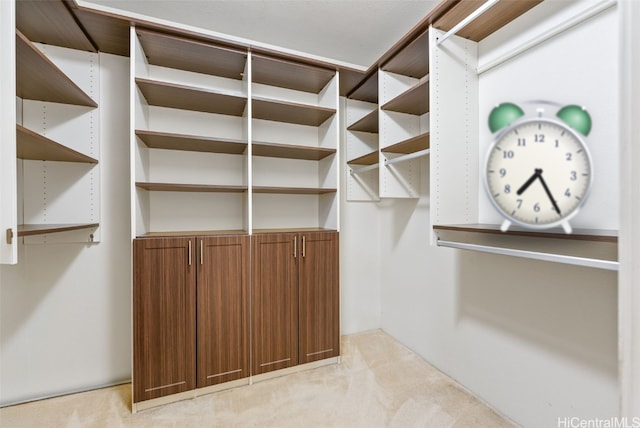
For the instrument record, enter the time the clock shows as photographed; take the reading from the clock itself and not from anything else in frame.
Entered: 7:25
